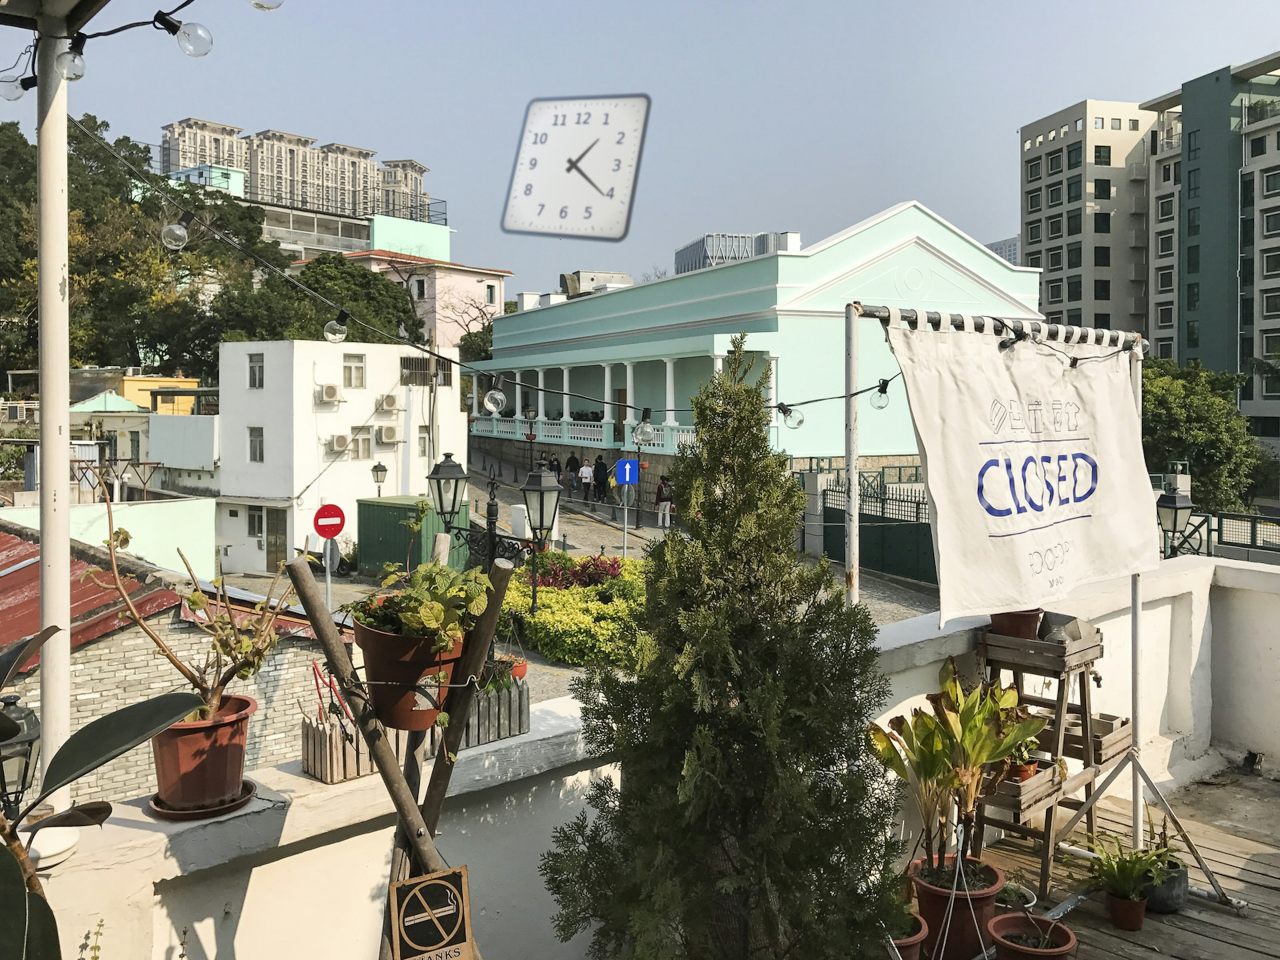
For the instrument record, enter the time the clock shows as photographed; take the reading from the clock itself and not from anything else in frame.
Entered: 1:21
